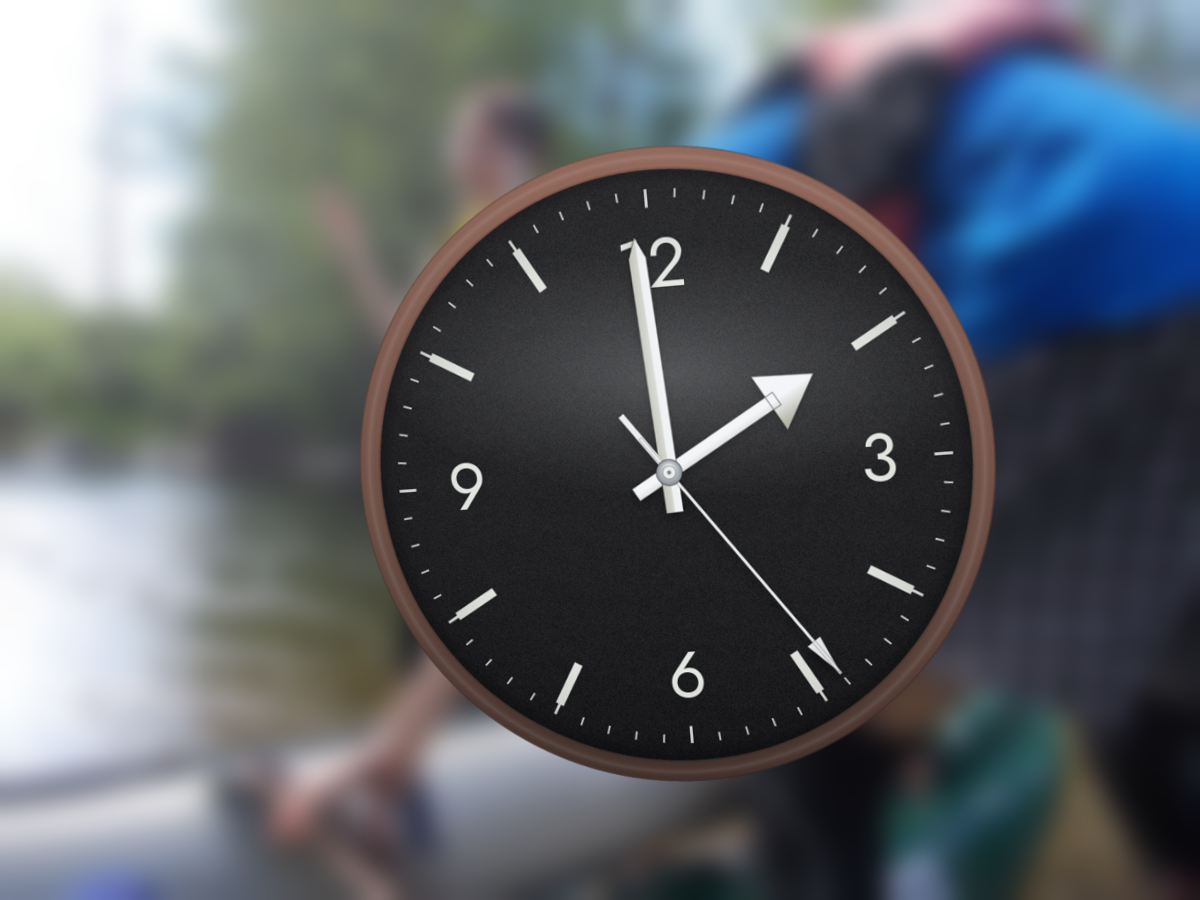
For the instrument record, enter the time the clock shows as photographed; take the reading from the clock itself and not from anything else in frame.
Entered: 1:59:24
